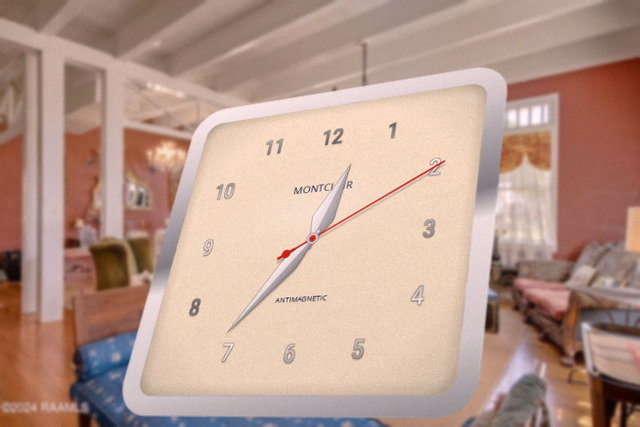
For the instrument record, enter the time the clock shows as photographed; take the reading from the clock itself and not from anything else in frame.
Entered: 12:36:10
